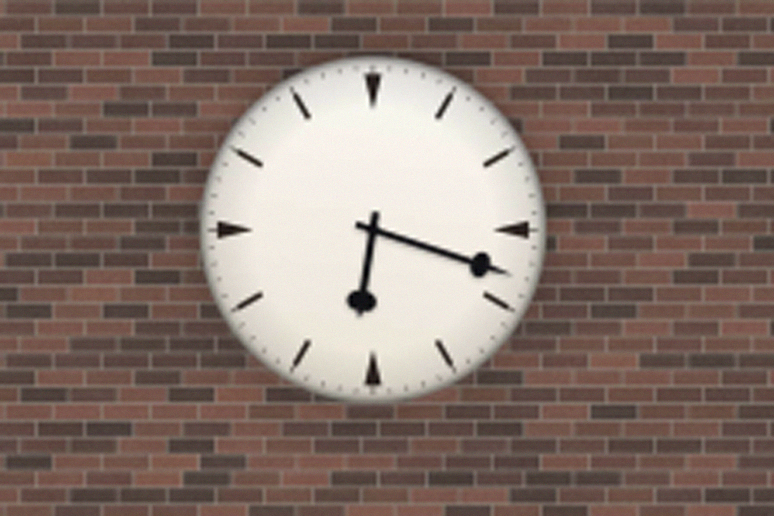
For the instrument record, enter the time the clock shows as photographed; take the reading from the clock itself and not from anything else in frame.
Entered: 6:18
